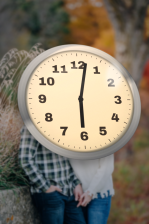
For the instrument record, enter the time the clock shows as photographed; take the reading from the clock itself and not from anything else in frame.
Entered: 6:02
